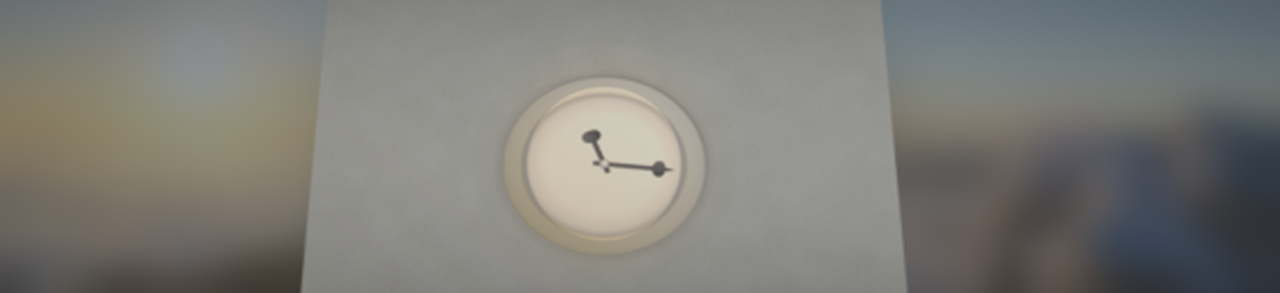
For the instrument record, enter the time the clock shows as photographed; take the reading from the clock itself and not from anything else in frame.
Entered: 11:16
